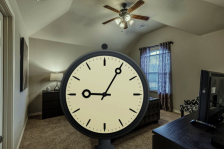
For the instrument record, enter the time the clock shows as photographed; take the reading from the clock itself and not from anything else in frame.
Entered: 9:05
